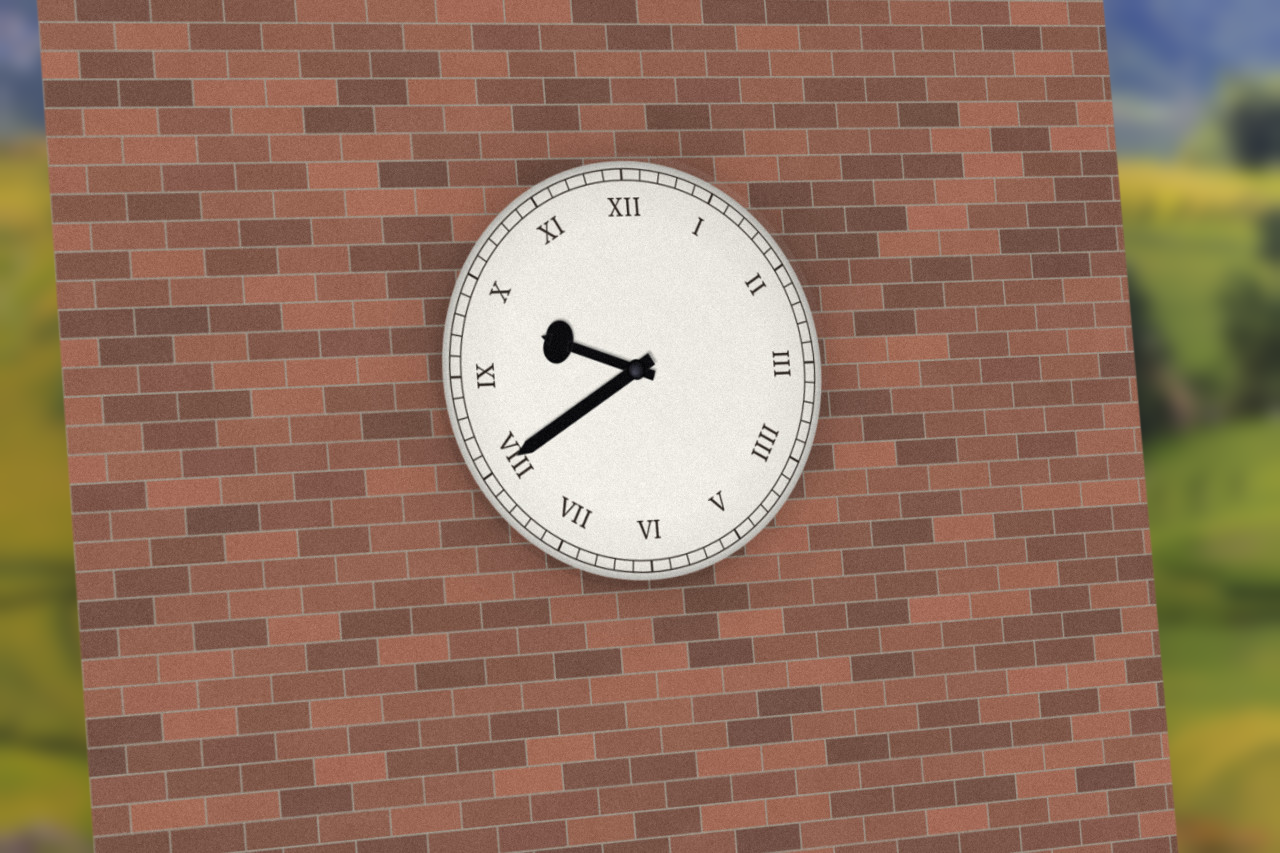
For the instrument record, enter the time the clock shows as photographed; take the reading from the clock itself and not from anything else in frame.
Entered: 9:40
